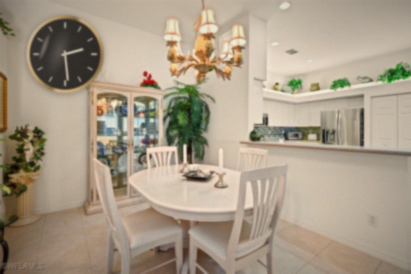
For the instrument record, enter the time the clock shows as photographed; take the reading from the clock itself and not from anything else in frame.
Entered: 2:29
